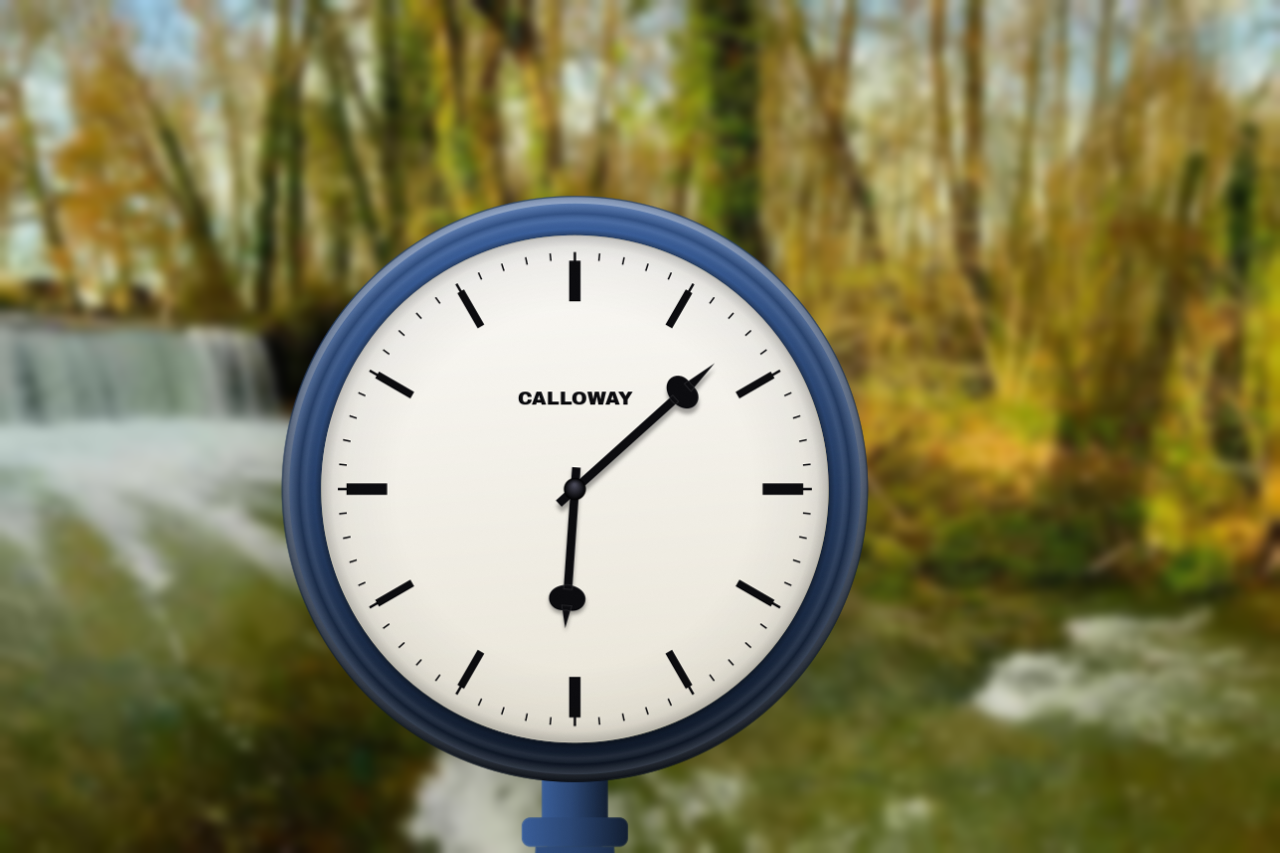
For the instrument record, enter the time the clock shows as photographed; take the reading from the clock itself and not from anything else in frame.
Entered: 6:08
